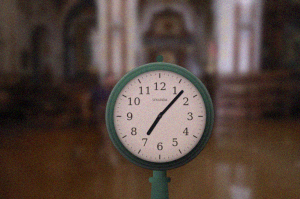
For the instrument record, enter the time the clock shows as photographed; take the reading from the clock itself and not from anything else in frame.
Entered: 7:07
